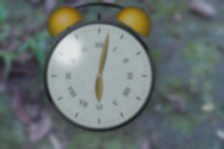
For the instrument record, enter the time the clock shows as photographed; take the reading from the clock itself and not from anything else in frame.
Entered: 6:02
